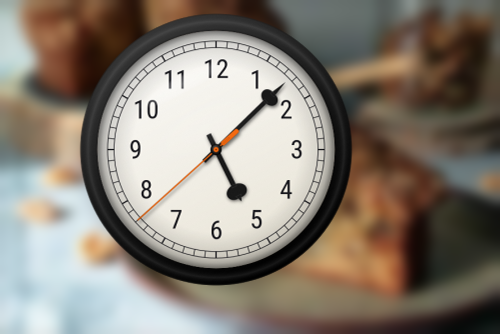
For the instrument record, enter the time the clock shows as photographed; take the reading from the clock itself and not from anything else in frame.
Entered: 5:07:38
